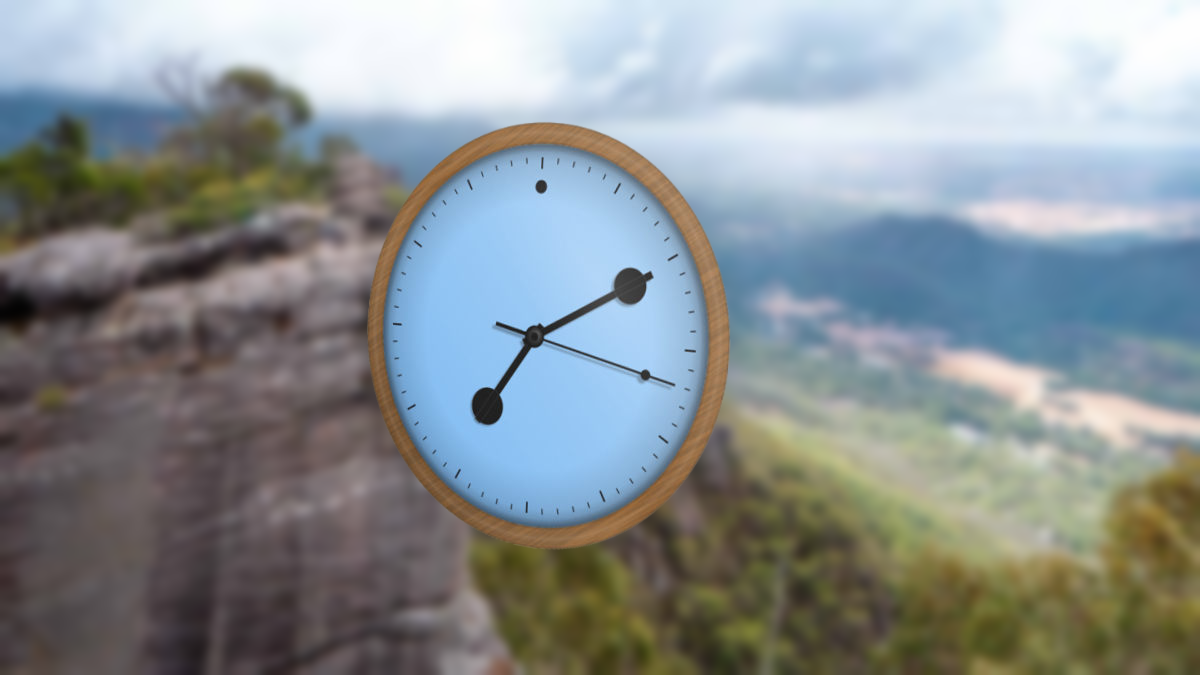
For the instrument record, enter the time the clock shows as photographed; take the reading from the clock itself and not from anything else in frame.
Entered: 7:10:17
